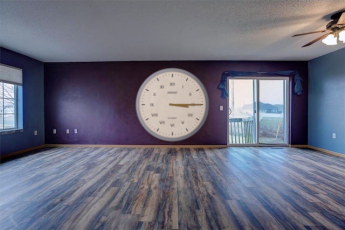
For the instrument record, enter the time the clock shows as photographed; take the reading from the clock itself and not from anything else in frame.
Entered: 3:15
